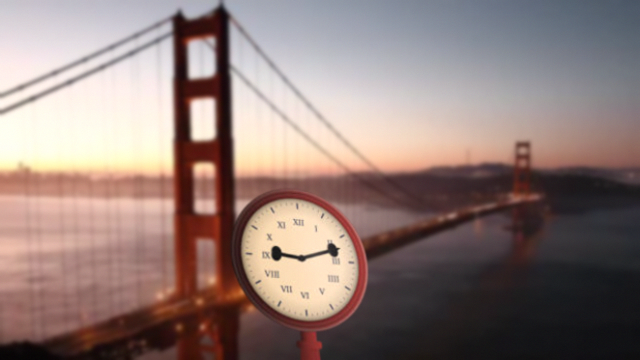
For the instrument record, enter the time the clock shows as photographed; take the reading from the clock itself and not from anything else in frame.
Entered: 9:12
